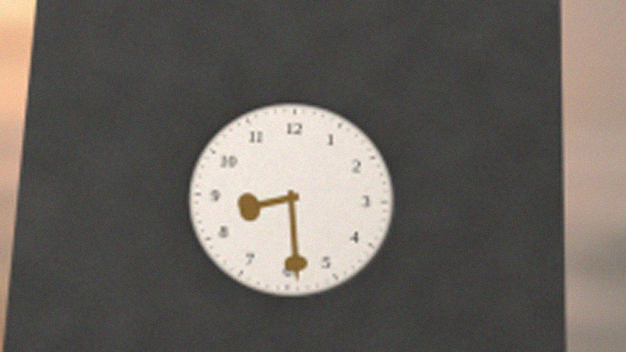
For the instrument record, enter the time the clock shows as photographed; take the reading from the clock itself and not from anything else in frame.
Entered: 8:29
